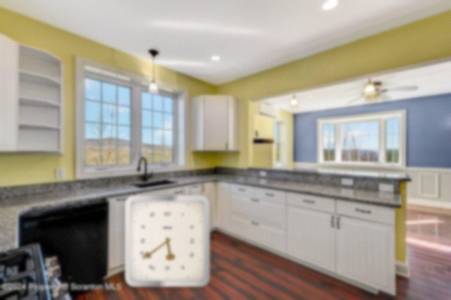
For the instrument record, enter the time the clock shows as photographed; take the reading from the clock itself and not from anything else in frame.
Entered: 5:39
